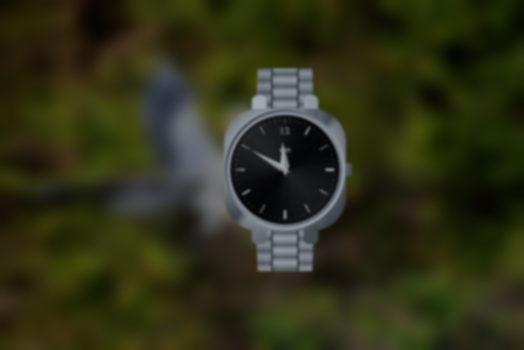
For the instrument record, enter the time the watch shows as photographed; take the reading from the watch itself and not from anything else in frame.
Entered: 11:50
